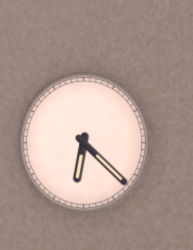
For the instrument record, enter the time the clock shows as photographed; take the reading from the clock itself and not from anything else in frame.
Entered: 6:22
